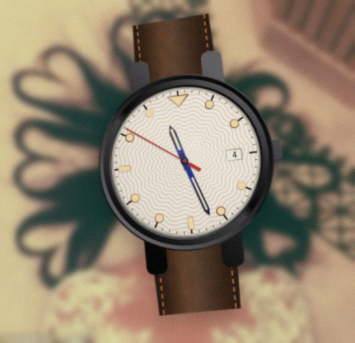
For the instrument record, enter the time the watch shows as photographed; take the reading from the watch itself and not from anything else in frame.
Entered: 11:26:51
